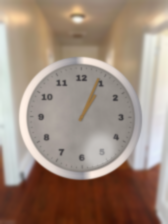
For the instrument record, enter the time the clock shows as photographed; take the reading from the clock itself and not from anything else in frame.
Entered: 1:04
